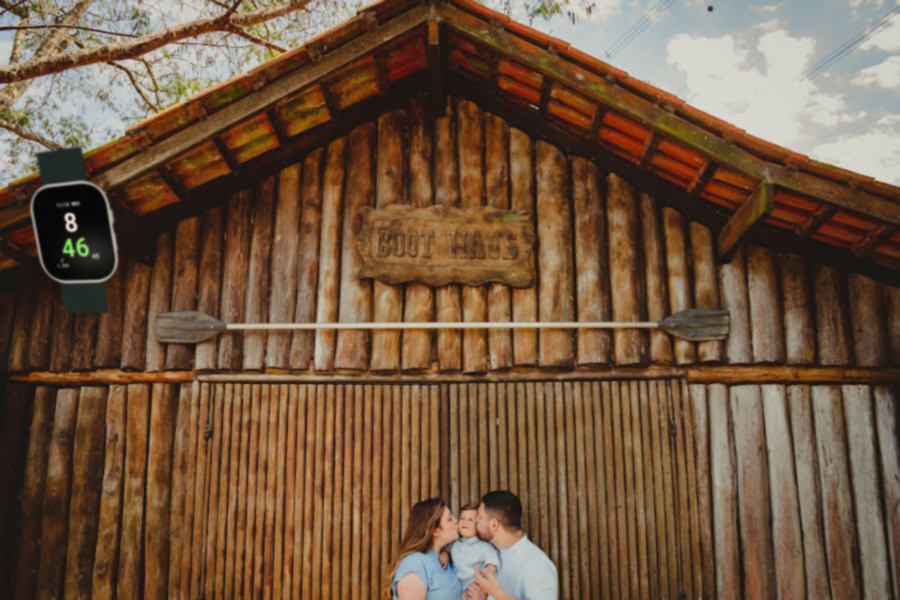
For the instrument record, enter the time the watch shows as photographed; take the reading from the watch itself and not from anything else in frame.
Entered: 8:46
